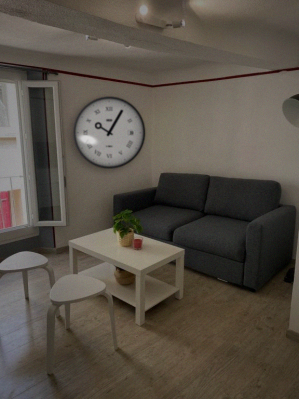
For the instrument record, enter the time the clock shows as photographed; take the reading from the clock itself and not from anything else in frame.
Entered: 10:05
